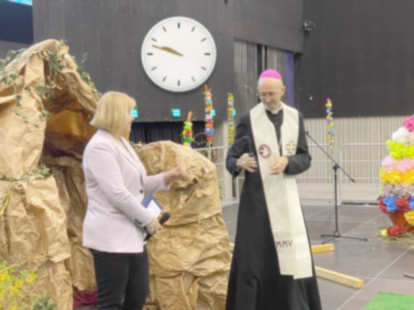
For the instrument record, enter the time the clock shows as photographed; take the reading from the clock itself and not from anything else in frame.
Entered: 9:48
